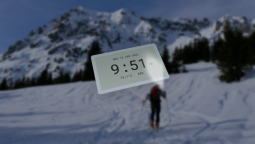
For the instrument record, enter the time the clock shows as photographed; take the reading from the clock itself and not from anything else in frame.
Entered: 9:51
